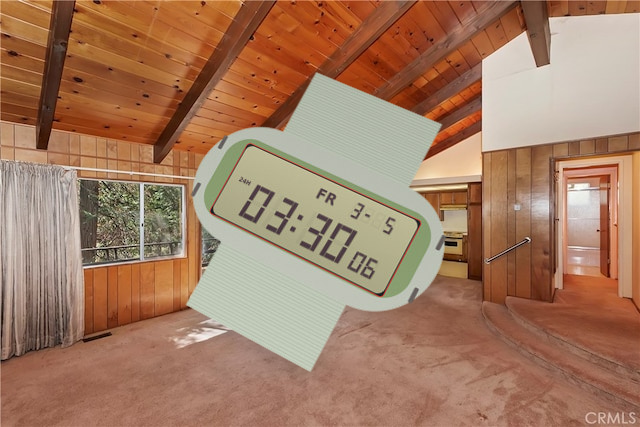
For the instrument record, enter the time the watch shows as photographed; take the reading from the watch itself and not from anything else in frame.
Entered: 3:30:06
